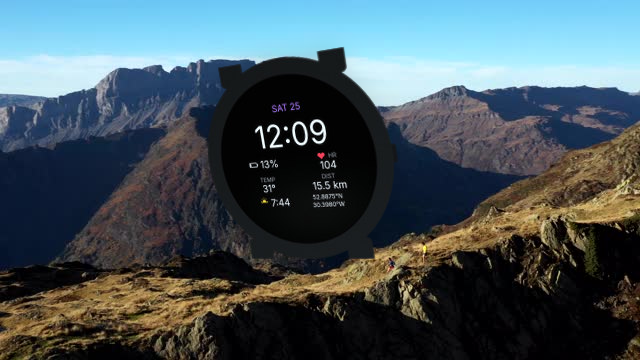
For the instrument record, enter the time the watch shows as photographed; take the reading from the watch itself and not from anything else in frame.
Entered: 12:09
